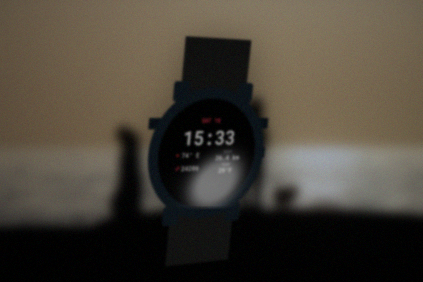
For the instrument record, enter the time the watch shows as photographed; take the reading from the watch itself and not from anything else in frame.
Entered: 15:33
